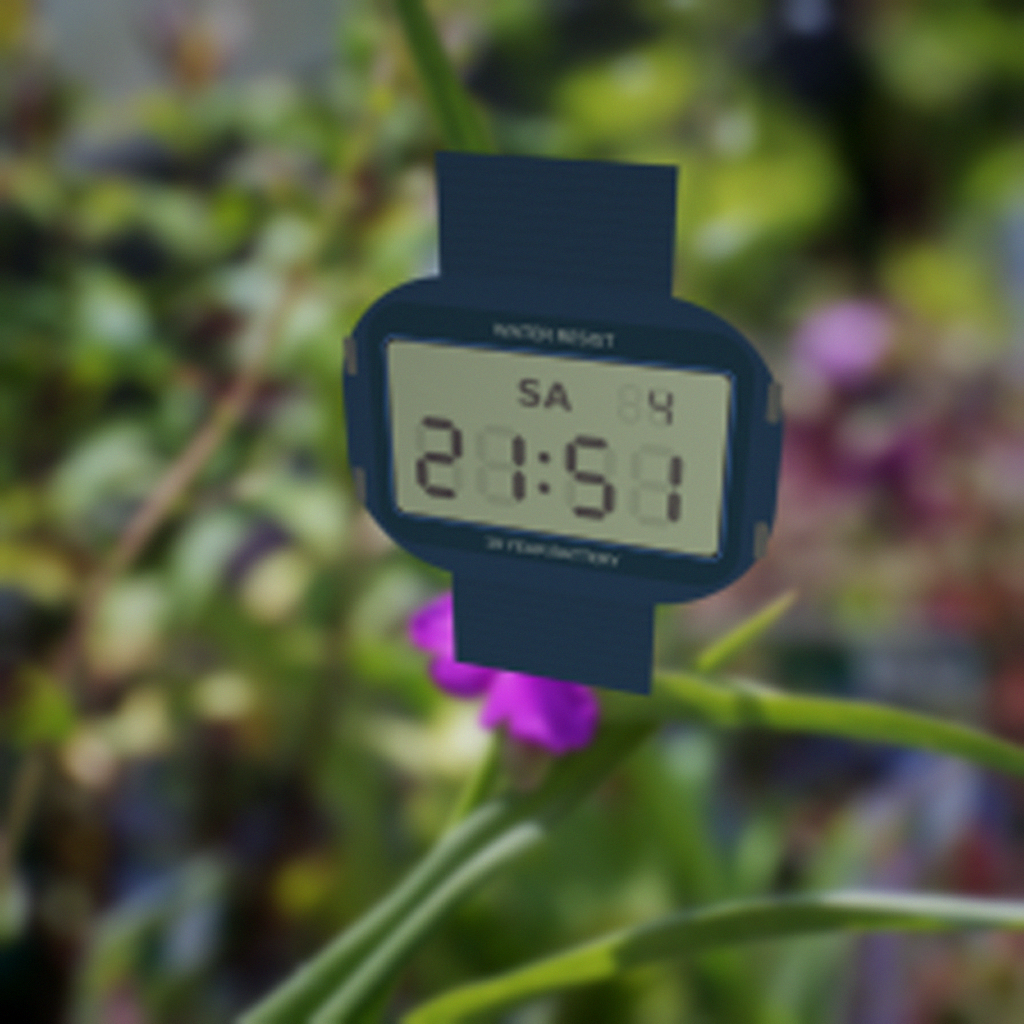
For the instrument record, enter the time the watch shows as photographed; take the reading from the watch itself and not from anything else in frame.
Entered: 21:51
